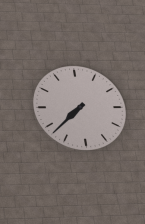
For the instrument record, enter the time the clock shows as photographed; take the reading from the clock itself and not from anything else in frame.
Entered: 7:38
